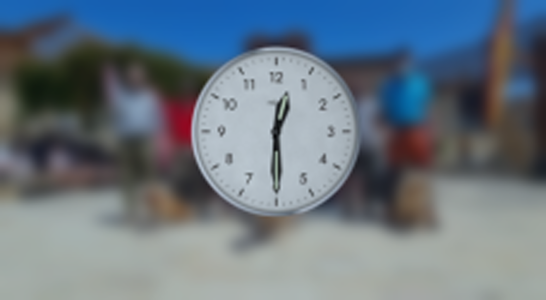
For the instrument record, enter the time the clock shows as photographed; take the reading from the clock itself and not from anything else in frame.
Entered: 12:30
